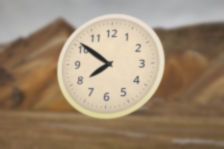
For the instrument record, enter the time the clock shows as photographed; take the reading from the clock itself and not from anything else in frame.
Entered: 7:51
